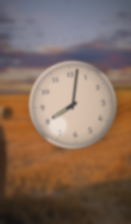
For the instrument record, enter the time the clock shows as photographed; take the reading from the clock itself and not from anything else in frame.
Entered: 8:02
